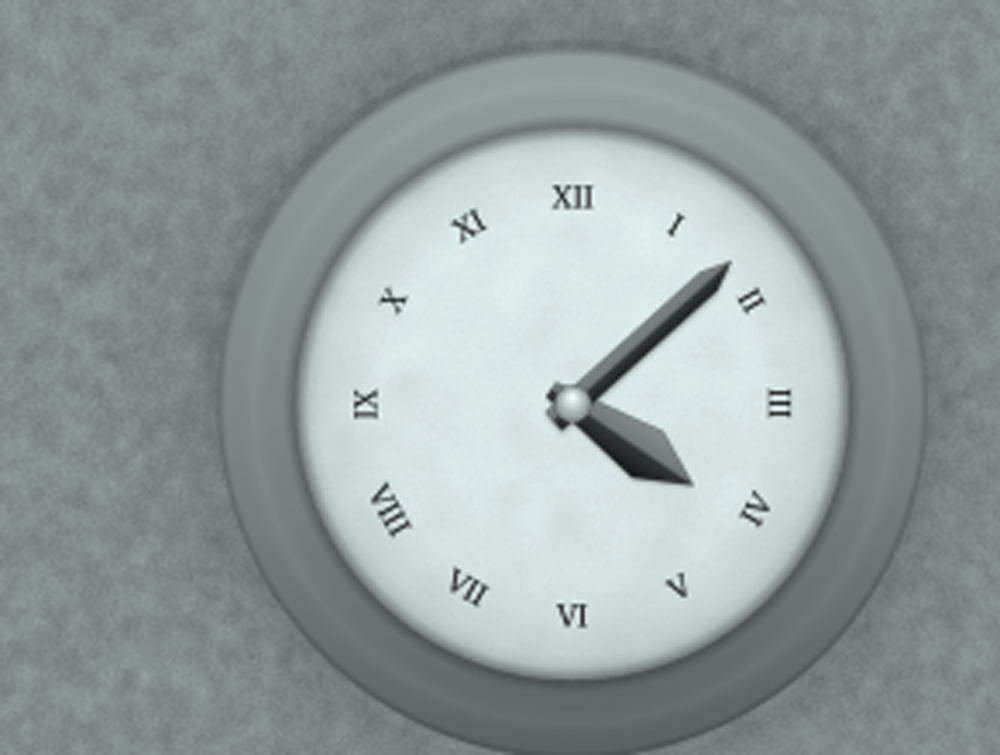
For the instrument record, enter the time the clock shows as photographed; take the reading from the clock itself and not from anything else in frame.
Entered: 4:08
